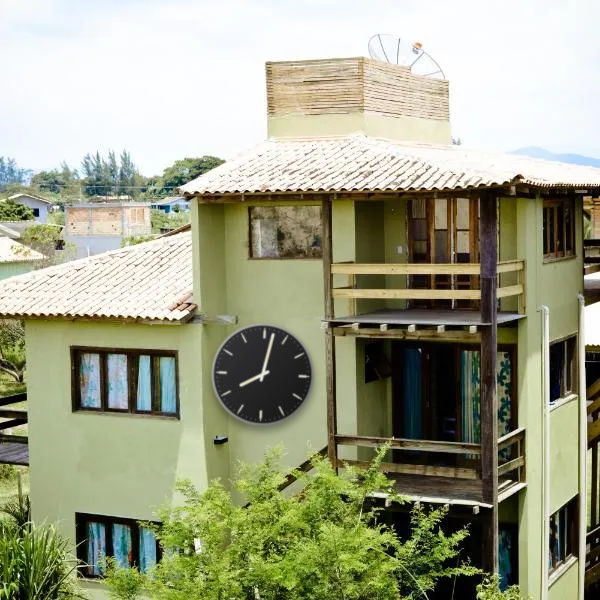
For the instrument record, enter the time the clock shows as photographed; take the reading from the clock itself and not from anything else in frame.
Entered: 8:02
